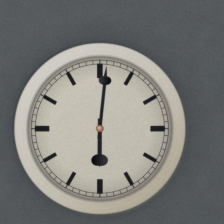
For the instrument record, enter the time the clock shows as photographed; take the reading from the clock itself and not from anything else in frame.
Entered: 6:01
